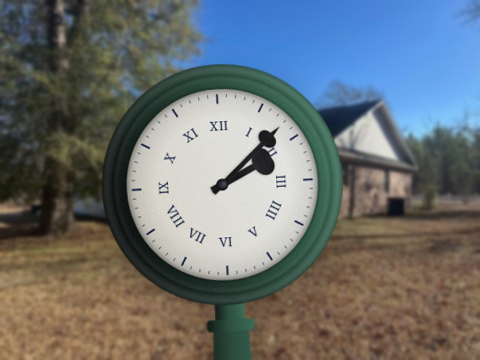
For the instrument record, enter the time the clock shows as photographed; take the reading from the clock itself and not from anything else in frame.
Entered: 2:08
